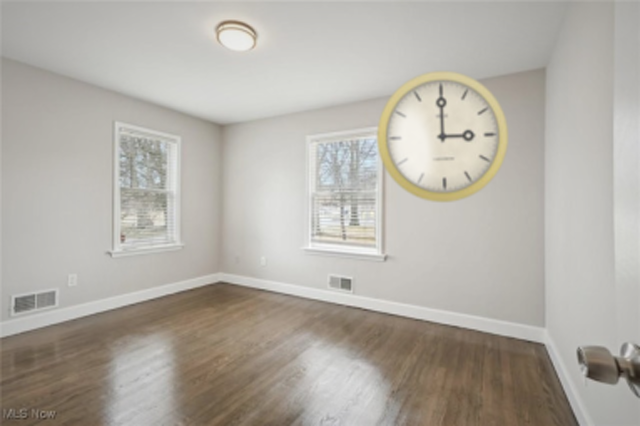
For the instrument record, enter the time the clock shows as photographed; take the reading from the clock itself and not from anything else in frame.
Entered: 3:00
